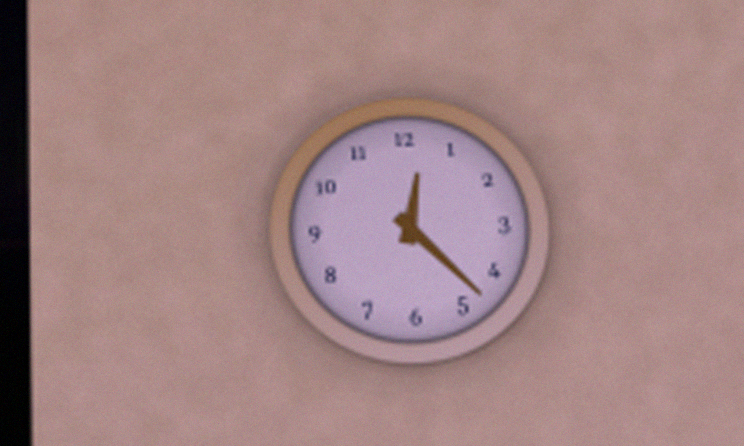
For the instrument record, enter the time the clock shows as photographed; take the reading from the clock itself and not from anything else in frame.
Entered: 12:23
